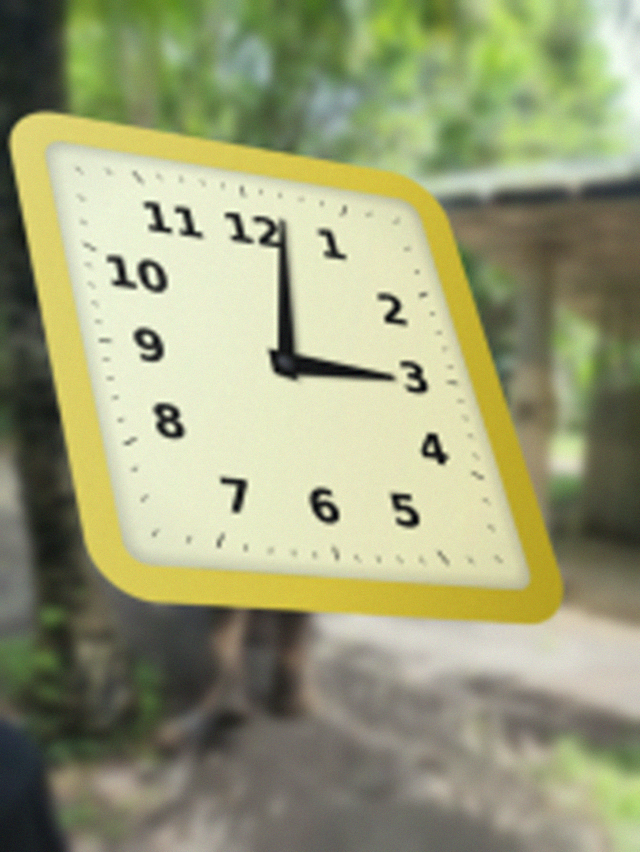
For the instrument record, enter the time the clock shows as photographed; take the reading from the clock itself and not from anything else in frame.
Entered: 3:02
